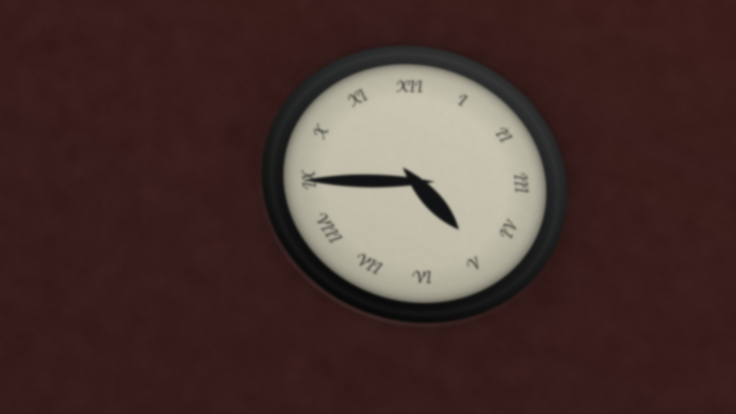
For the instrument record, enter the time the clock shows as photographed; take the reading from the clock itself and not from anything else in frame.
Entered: 4:45
